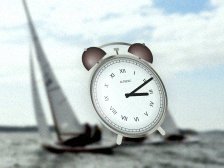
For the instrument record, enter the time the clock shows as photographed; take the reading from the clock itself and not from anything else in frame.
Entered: 3:11
